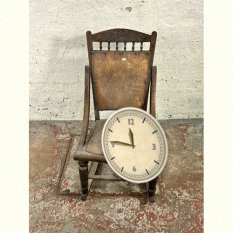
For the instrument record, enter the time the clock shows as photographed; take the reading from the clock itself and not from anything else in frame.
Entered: 11:46
